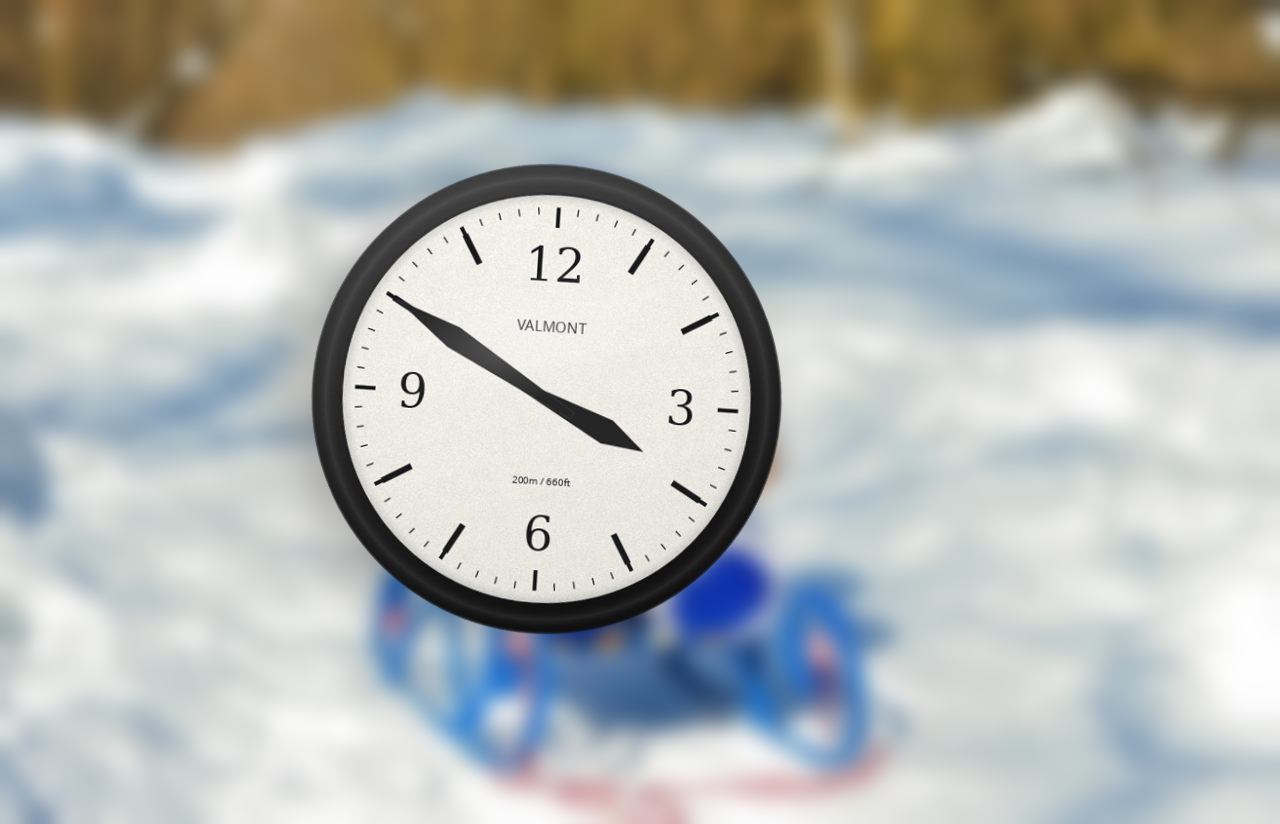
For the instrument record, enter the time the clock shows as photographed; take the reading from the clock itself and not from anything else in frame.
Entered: 3:50
